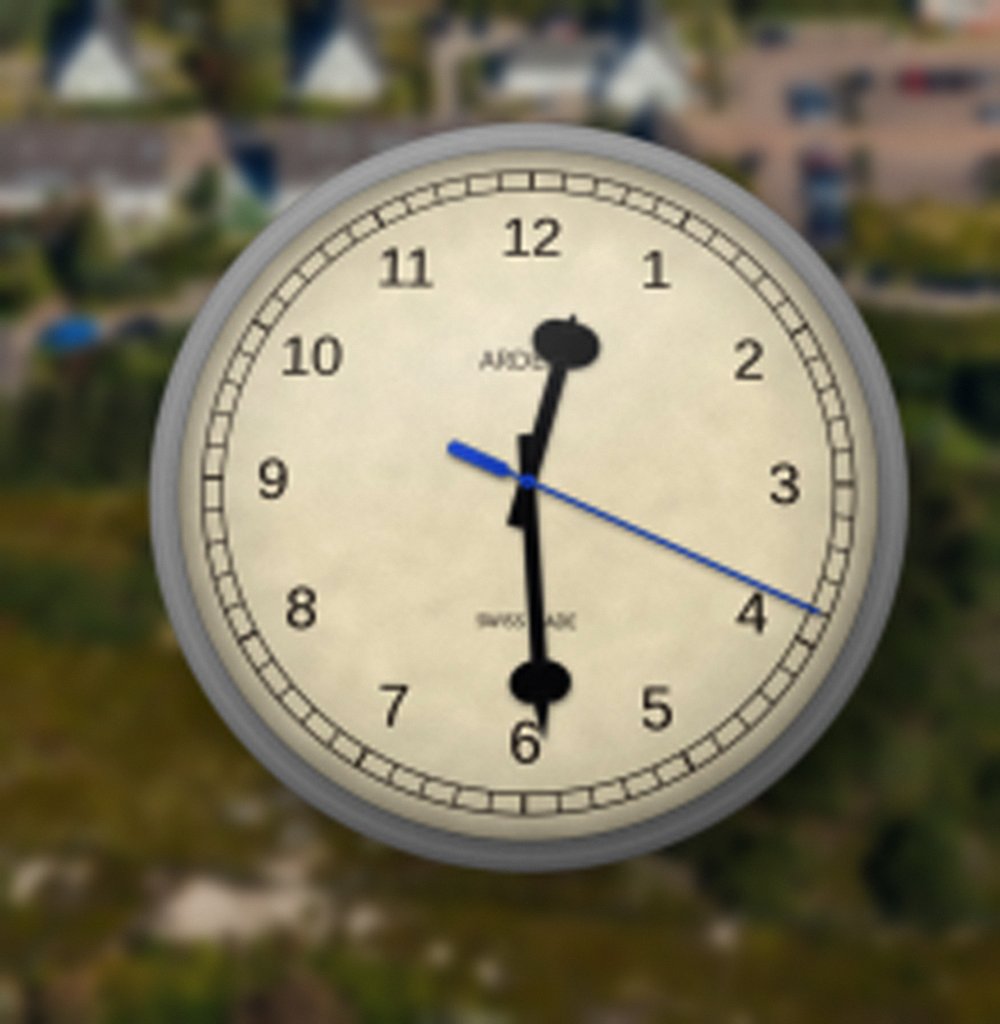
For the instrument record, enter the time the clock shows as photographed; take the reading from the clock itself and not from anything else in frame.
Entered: 12:29:19
